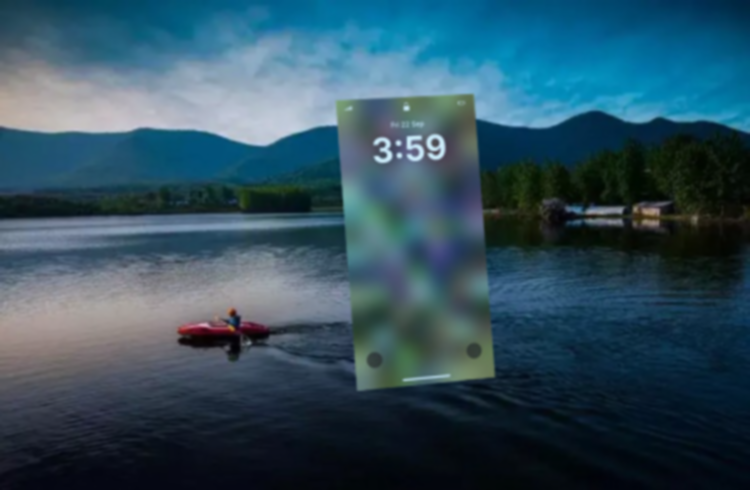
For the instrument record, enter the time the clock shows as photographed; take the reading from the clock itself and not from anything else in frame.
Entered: 3:59
